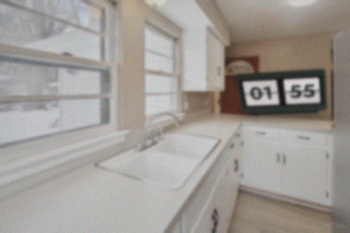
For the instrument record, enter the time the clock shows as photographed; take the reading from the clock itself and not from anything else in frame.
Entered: 1:55
